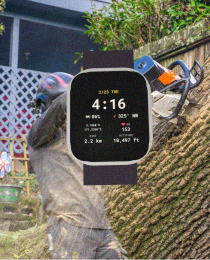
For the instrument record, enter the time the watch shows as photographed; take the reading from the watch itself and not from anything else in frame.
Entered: 4:16
